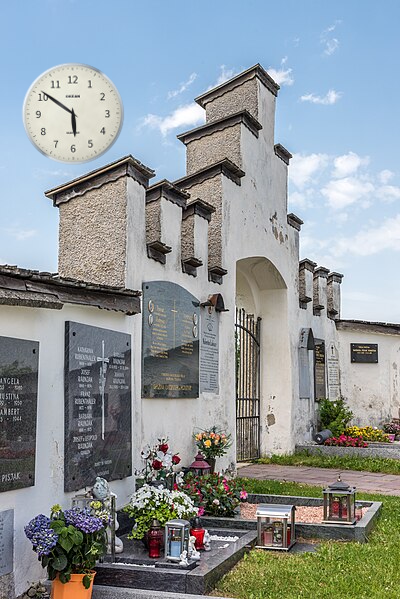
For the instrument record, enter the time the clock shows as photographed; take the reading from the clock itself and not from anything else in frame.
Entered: 5:51
